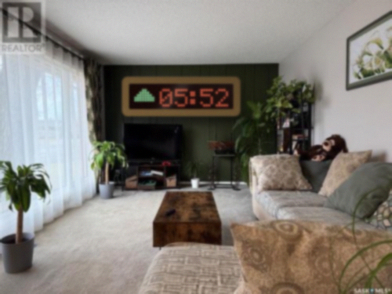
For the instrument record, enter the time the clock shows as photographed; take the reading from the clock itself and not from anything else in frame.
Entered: 5:52
